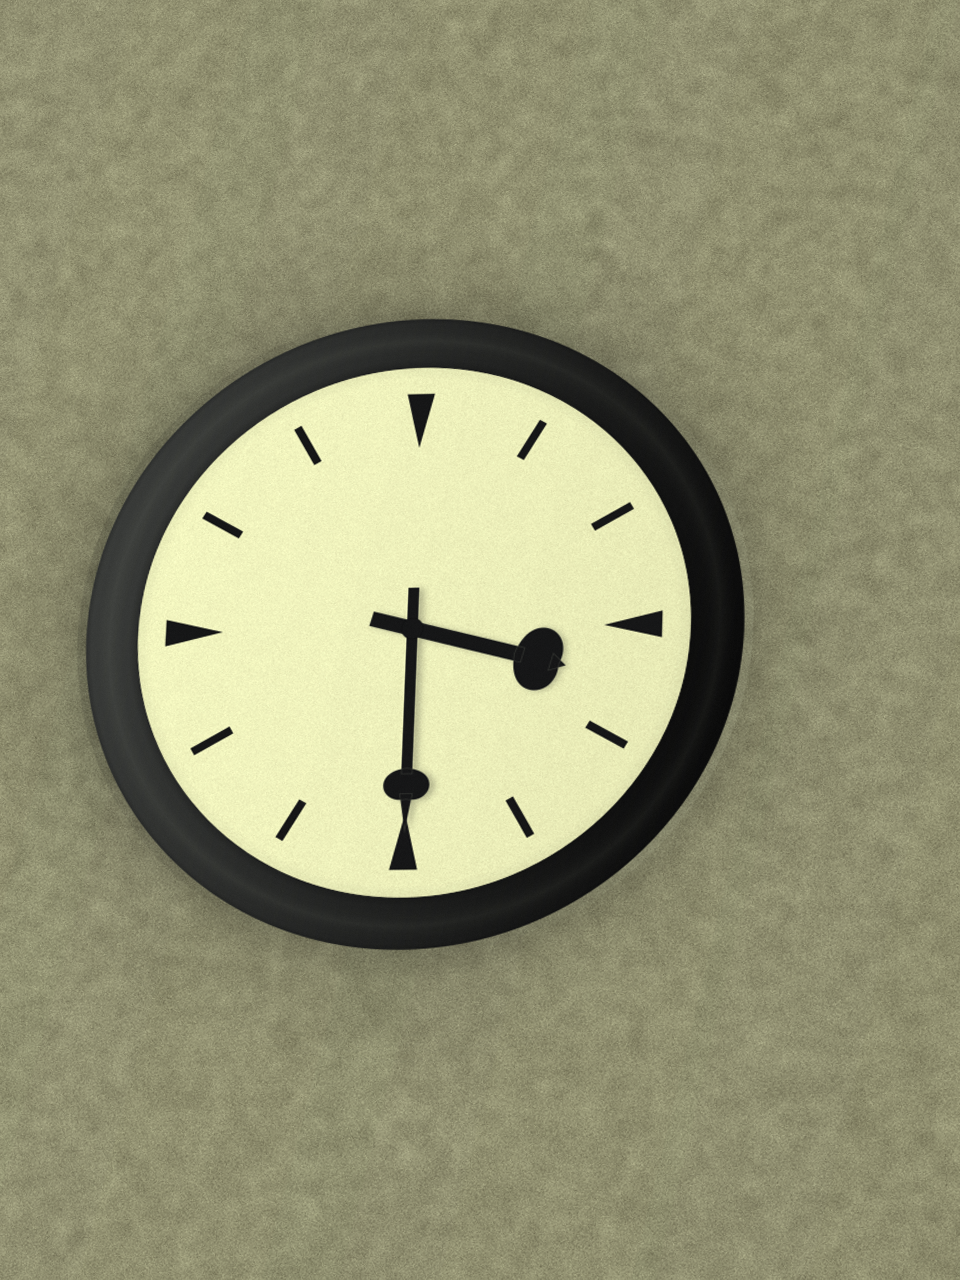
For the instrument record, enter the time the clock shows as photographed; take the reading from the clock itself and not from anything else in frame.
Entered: 3:30
